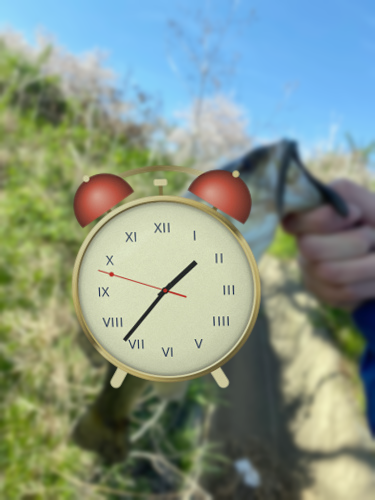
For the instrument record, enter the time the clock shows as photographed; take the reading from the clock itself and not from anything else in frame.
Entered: 1:36:48
